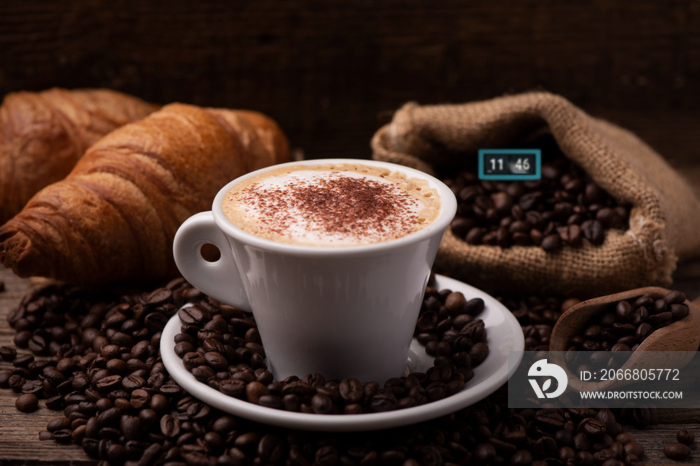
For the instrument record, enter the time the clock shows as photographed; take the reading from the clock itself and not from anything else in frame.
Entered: 11:46
